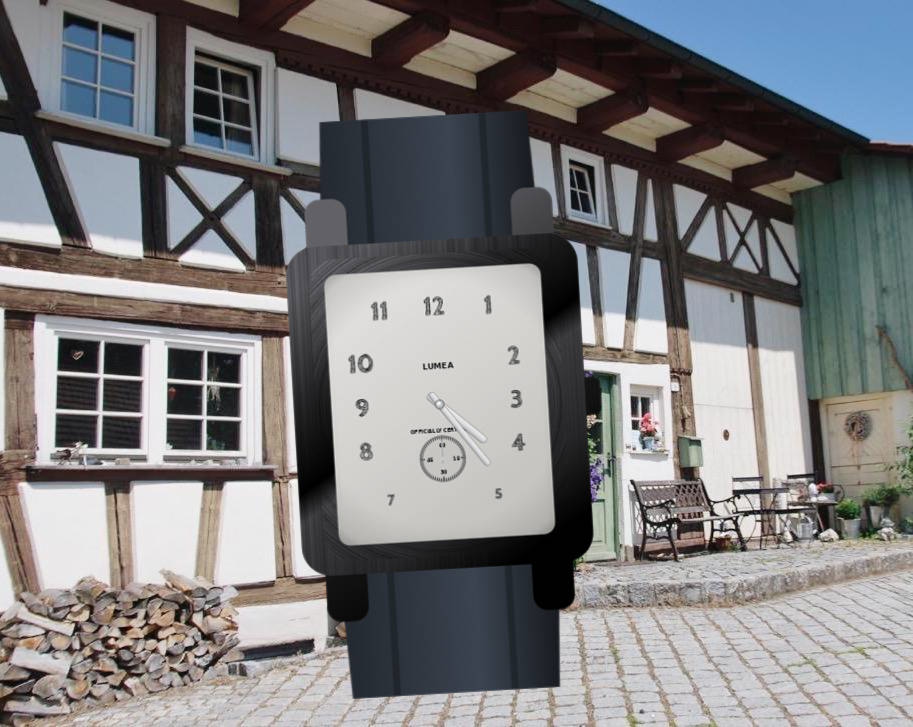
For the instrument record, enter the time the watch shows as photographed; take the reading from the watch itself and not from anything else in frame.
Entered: 4:24
